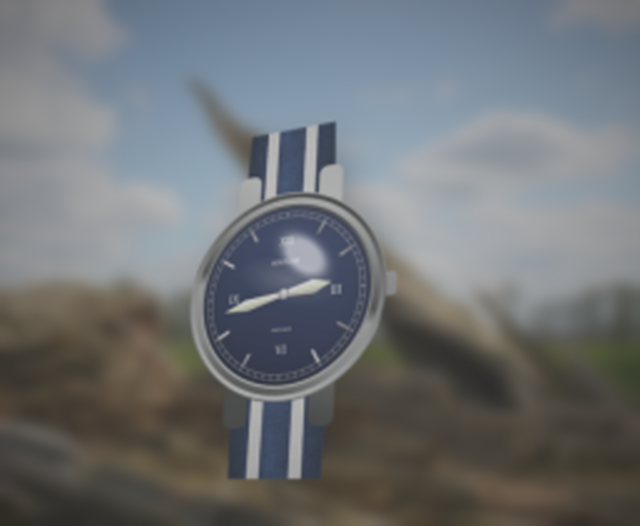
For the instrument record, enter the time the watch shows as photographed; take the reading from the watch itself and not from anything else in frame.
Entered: 2:43
